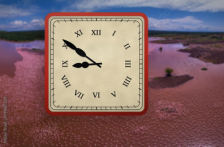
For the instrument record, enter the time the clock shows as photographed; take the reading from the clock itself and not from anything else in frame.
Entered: 8:51
